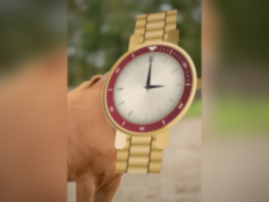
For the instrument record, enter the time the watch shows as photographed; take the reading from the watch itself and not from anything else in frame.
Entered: 3:00
